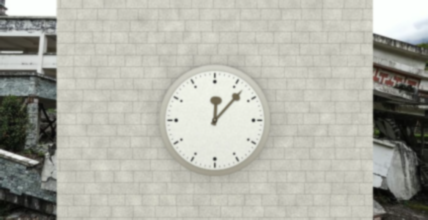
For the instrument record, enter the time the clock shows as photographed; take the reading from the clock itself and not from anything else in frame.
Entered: 12:07
